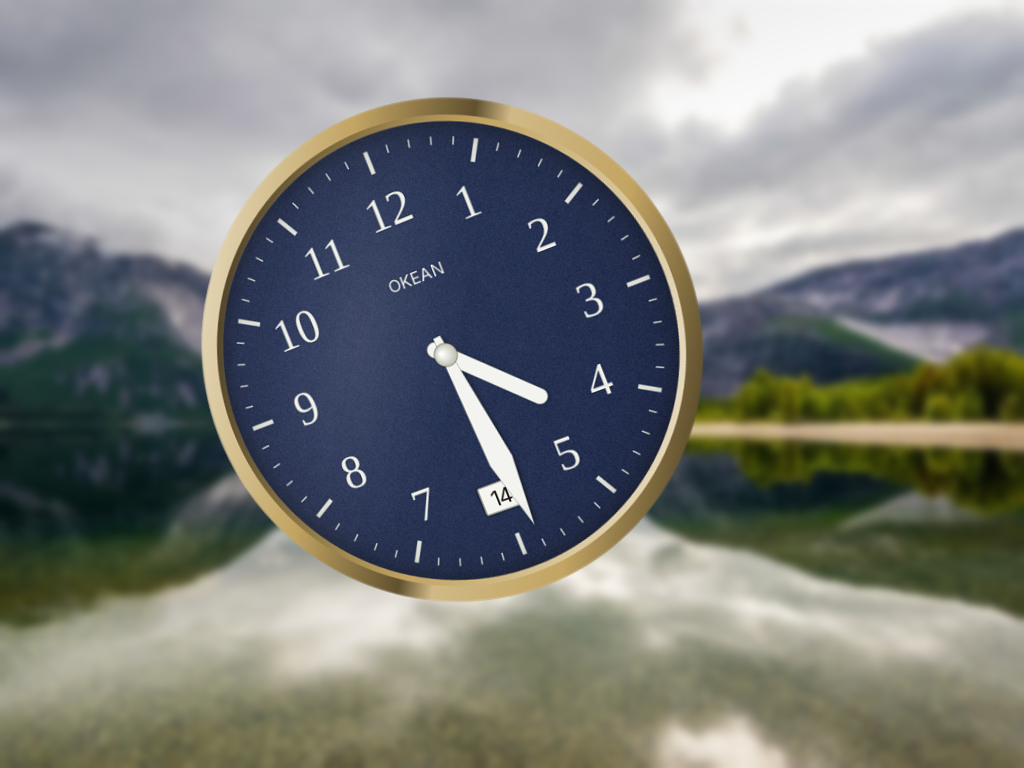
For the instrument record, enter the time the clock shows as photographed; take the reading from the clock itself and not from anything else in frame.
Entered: 4:29
